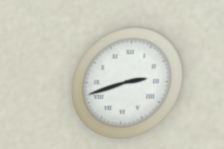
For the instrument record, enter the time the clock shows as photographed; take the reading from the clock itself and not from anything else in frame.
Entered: 2:42
